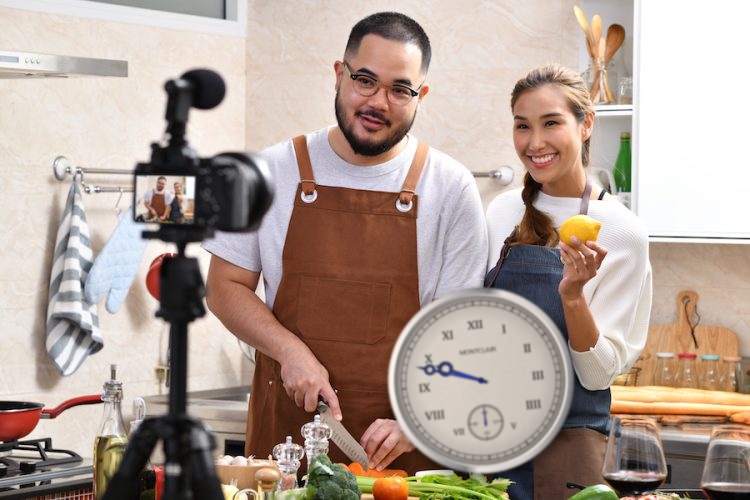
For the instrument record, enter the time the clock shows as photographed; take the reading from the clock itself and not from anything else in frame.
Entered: 9:48
